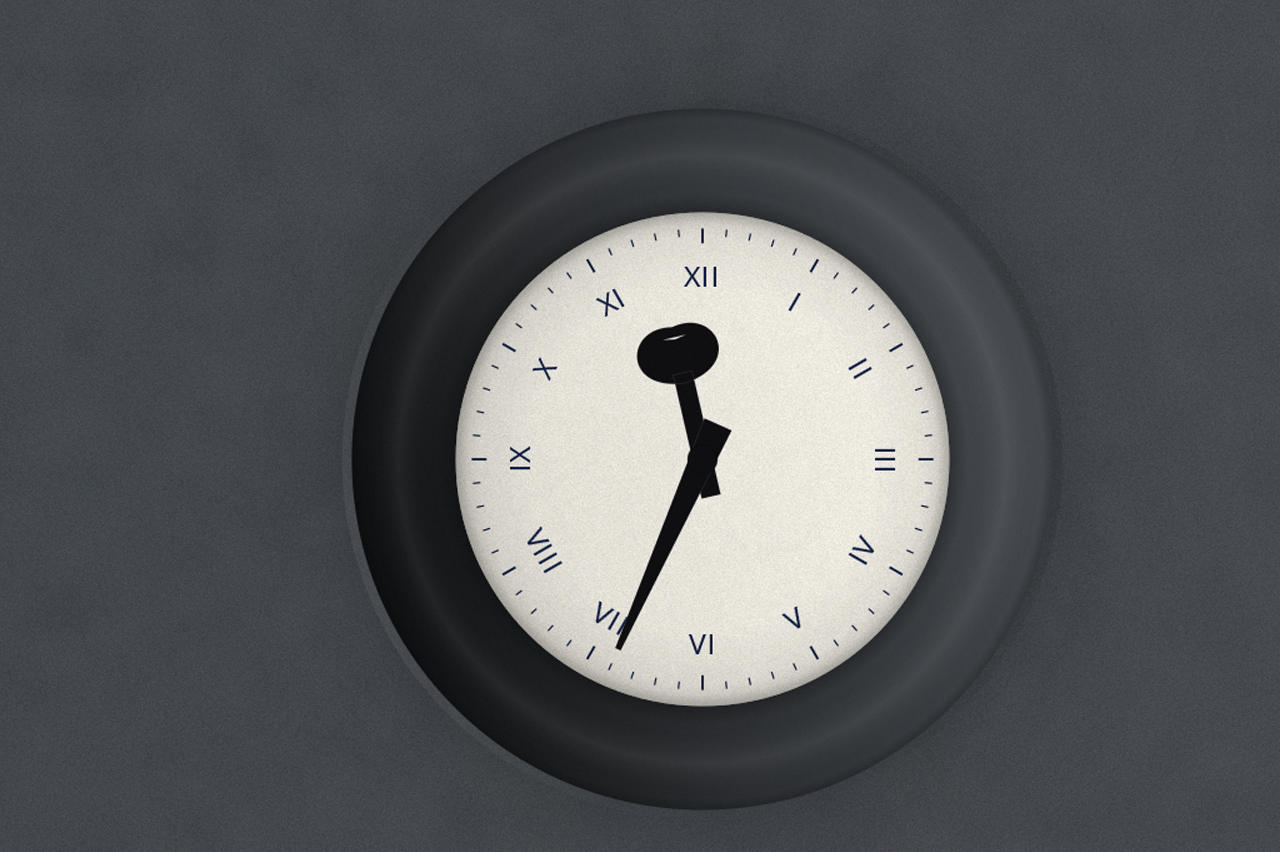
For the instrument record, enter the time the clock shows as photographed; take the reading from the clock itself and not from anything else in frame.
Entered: 11:34
